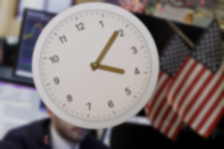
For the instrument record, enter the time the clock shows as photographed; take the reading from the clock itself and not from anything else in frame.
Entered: 4:09
